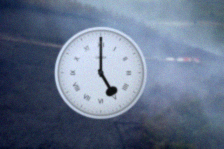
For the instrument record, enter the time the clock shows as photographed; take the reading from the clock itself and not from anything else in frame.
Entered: 5:00
